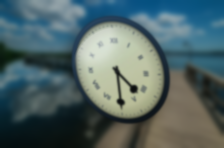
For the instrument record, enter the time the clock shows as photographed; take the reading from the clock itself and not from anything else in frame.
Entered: 4:30
